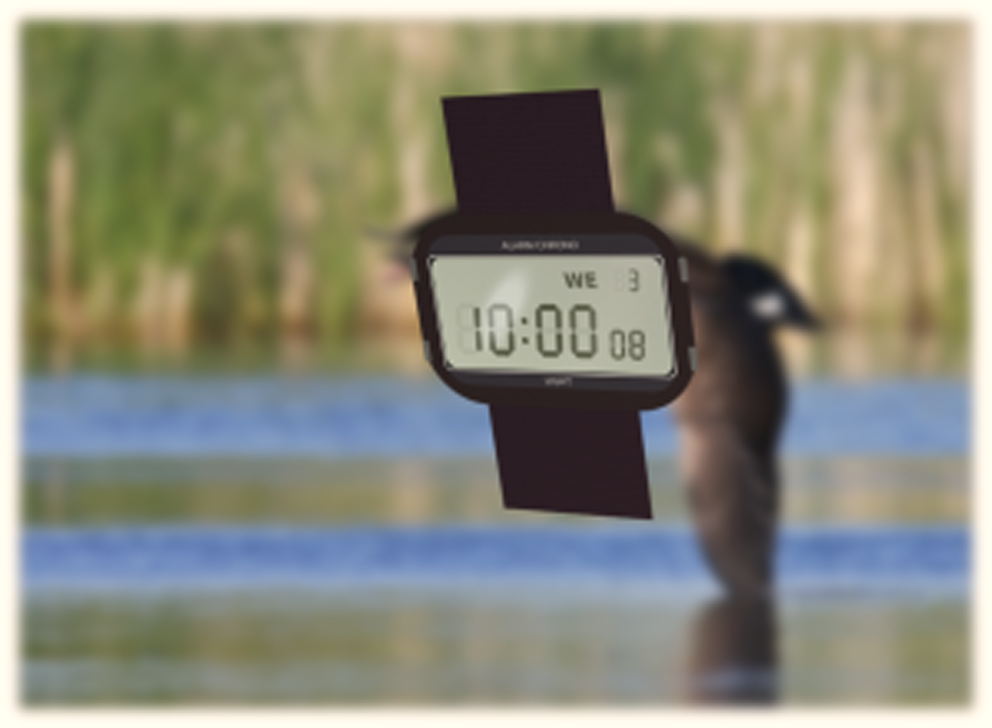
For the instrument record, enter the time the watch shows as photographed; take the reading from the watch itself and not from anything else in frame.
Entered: 10:00:08
